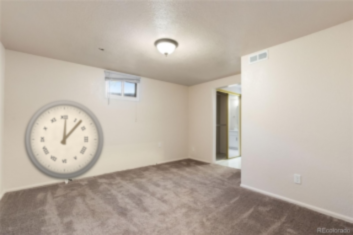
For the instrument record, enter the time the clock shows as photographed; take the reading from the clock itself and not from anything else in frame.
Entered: 12:07
